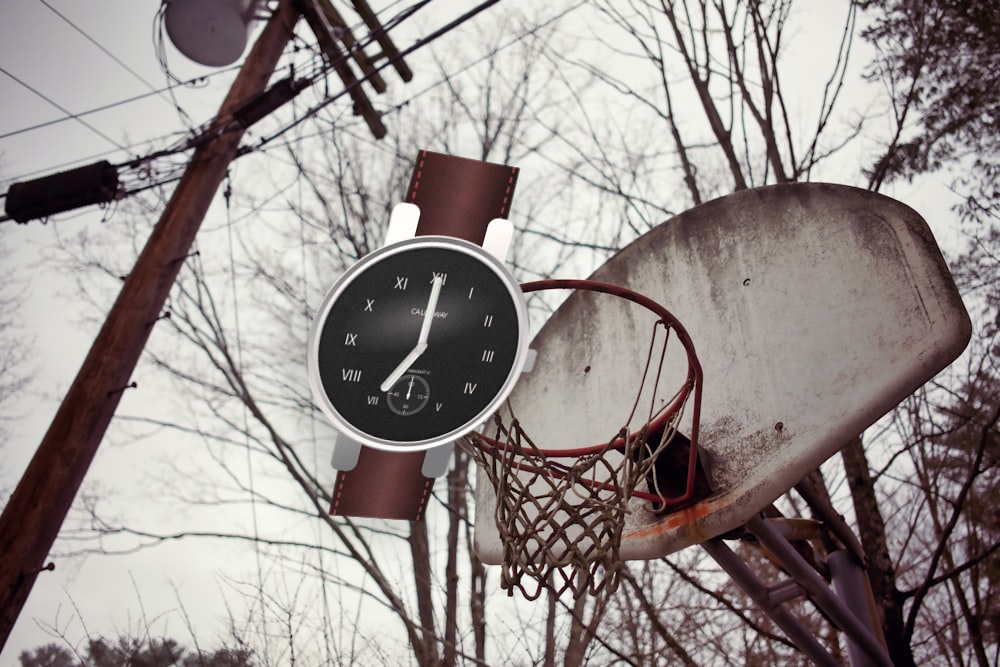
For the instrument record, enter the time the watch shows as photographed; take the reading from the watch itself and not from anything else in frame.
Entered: 7:00
